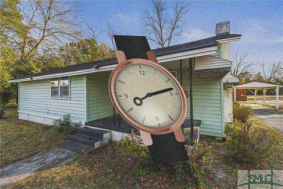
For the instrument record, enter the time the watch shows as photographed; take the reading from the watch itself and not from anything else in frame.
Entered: 8:13
